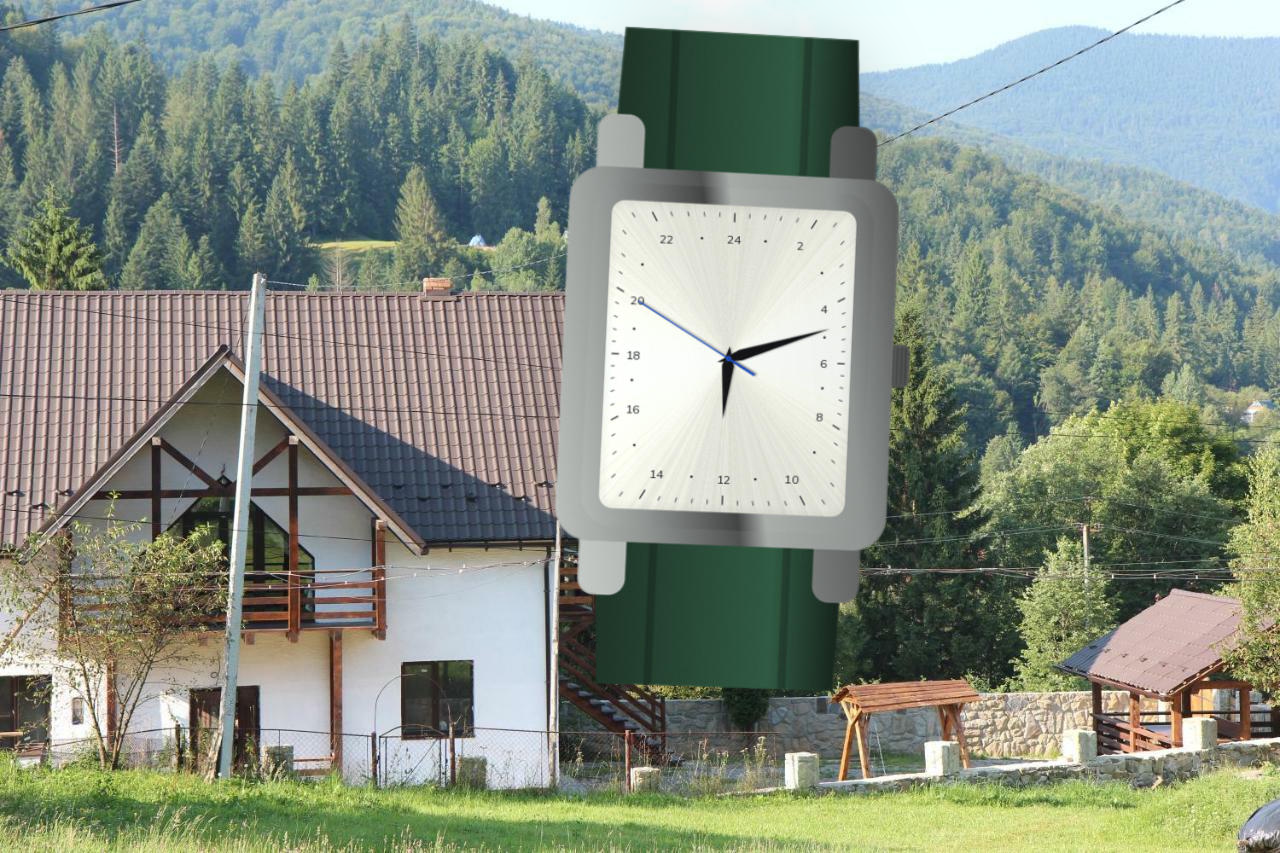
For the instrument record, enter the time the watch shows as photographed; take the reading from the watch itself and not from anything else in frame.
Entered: 12:11:50
